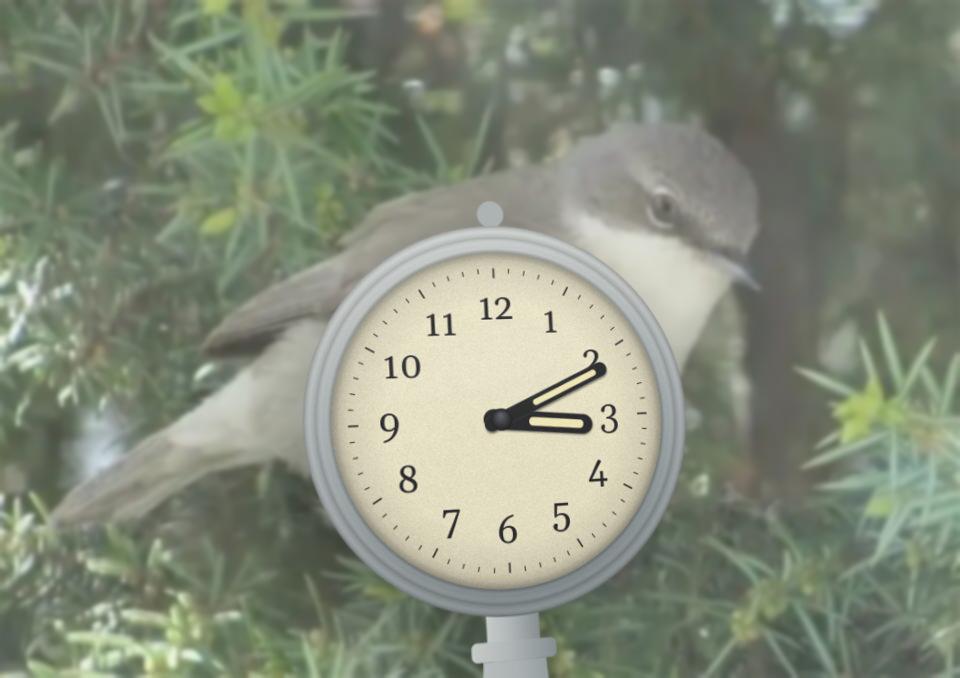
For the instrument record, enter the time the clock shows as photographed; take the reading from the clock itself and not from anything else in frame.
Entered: 3:11
